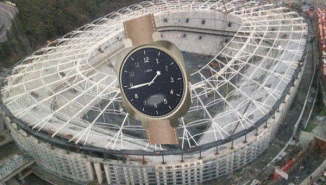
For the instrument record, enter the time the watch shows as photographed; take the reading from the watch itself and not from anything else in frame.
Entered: 1:44
